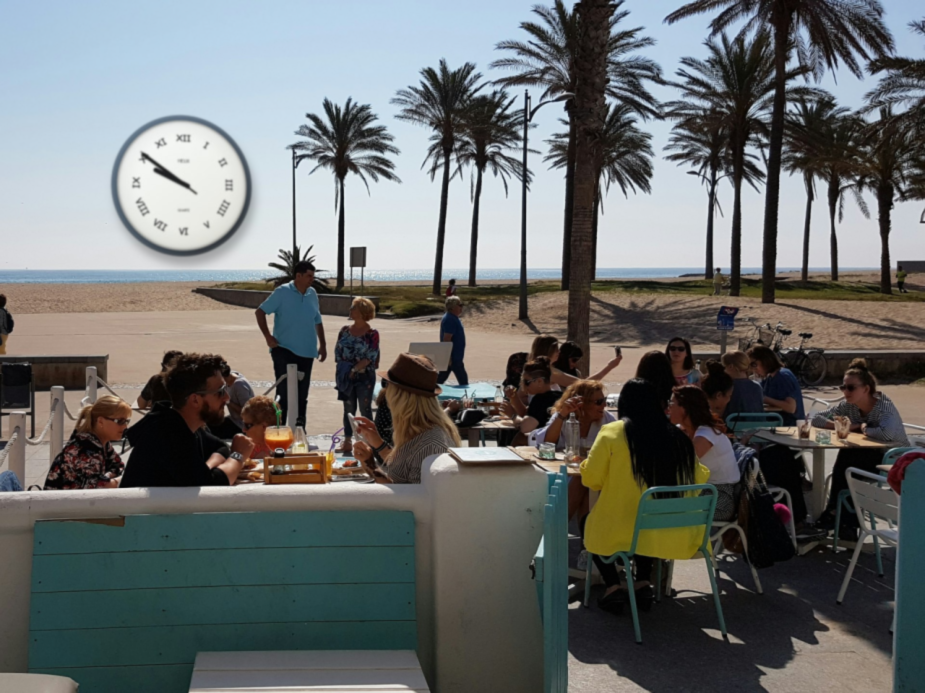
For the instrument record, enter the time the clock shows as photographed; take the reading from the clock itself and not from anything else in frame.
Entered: 9:50:51
